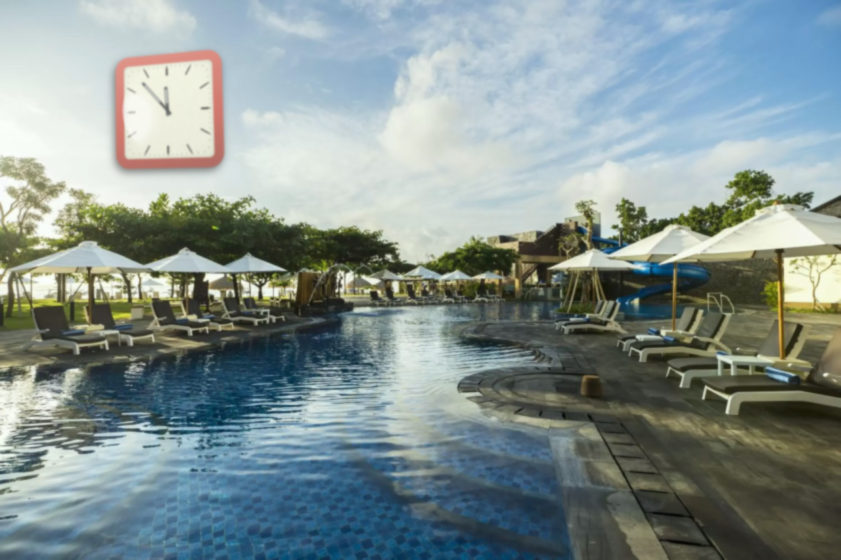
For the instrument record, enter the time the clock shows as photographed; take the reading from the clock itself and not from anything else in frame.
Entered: 11:53
